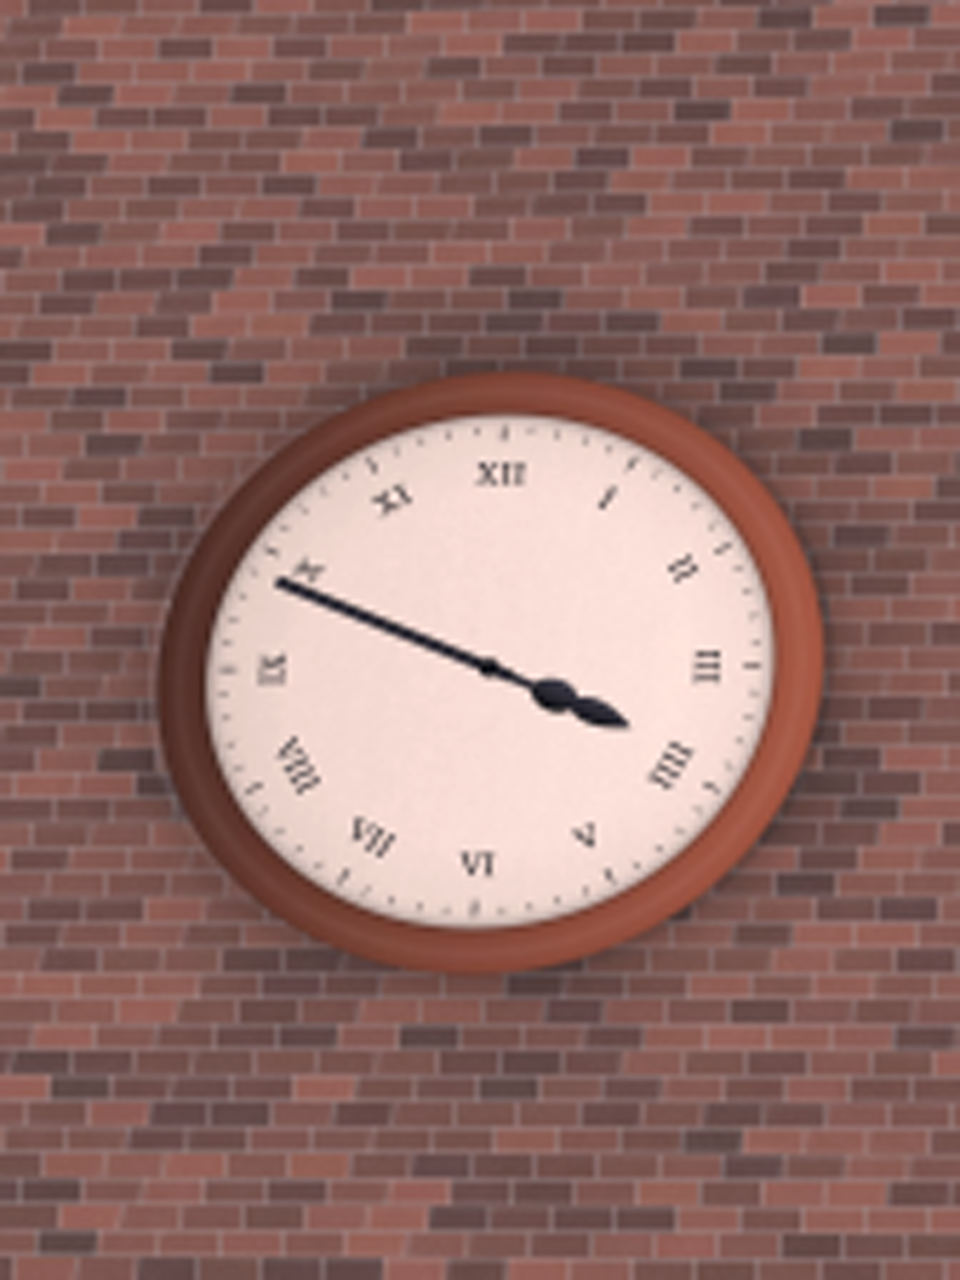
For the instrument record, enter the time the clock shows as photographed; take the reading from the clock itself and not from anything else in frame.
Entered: 3:49
